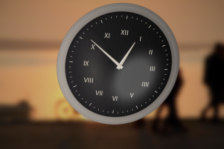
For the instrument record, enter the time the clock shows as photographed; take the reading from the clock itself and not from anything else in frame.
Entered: 12:51
